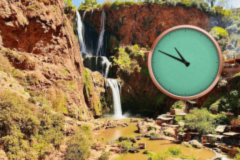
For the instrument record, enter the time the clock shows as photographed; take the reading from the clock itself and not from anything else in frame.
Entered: 10:49
